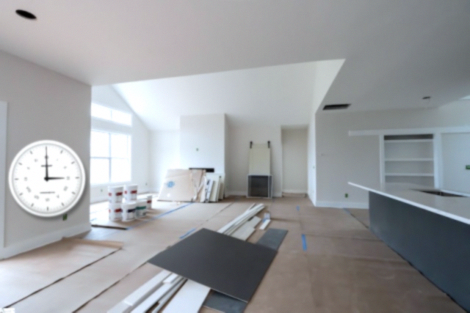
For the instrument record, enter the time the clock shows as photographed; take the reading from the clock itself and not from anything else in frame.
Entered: 3:00
